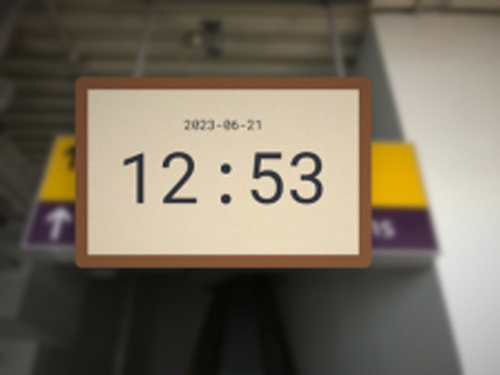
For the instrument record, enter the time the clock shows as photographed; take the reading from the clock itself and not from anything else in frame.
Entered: 12:53
